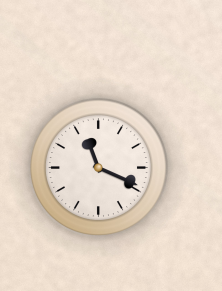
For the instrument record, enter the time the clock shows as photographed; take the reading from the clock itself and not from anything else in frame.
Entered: 11:19
